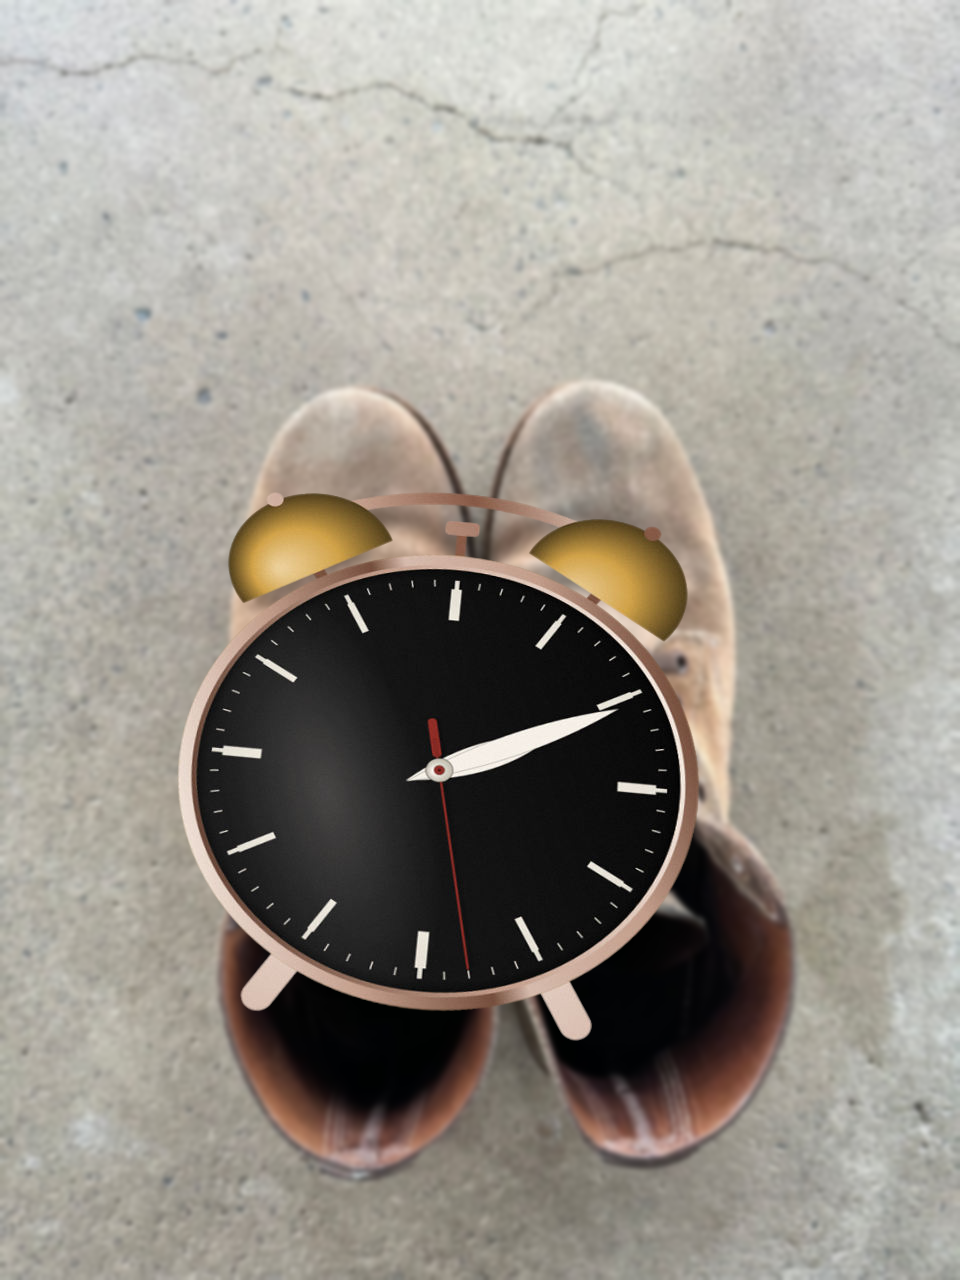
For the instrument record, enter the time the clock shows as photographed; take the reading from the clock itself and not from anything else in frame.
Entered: 2:10:28
